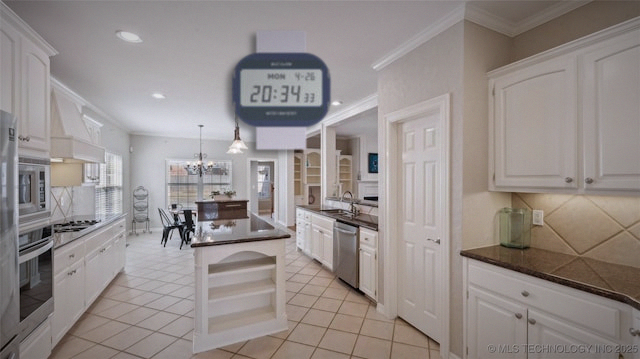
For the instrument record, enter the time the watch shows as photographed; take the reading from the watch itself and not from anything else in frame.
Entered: 20:34
